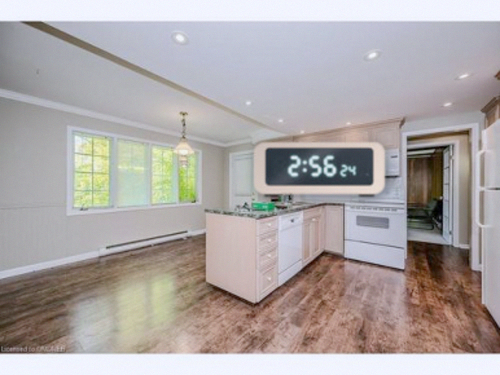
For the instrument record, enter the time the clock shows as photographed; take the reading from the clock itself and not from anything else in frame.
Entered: 2:56:24
